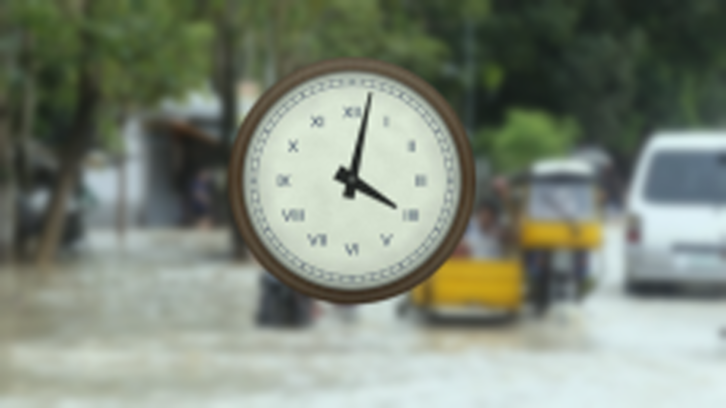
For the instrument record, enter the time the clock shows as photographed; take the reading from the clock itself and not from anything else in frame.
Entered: 4:02
